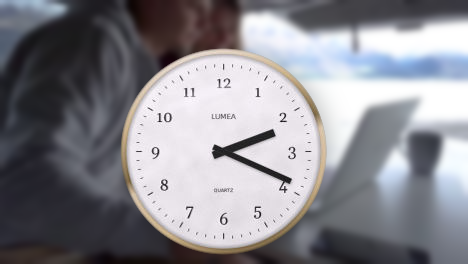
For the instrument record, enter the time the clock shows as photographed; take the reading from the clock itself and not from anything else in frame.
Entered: 2:19
